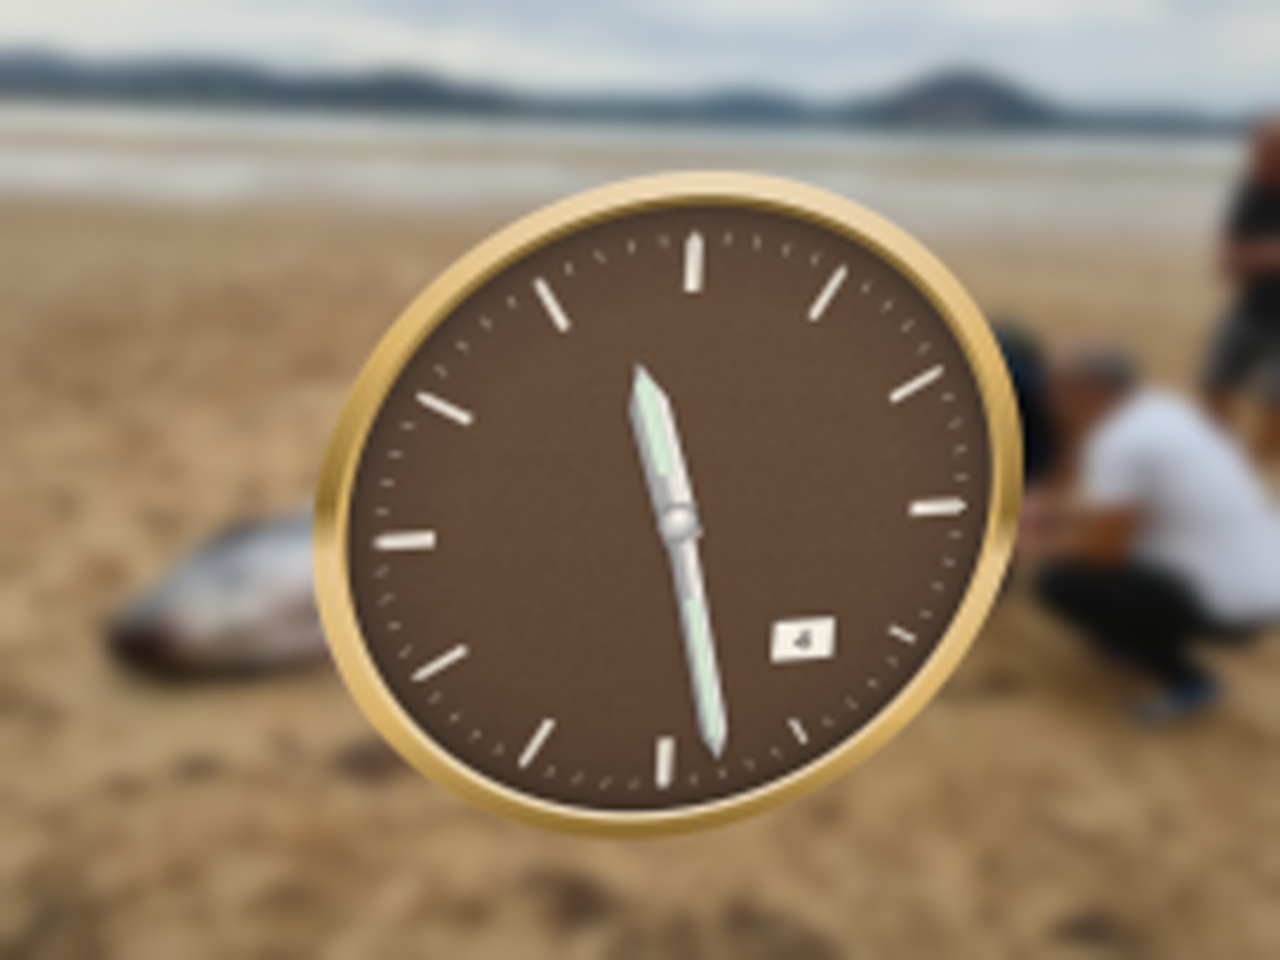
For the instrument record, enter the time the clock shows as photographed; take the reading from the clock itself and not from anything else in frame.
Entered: 11:28
